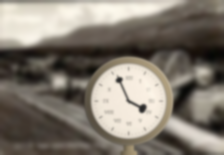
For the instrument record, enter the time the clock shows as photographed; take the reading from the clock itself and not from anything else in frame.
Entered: 3:56
